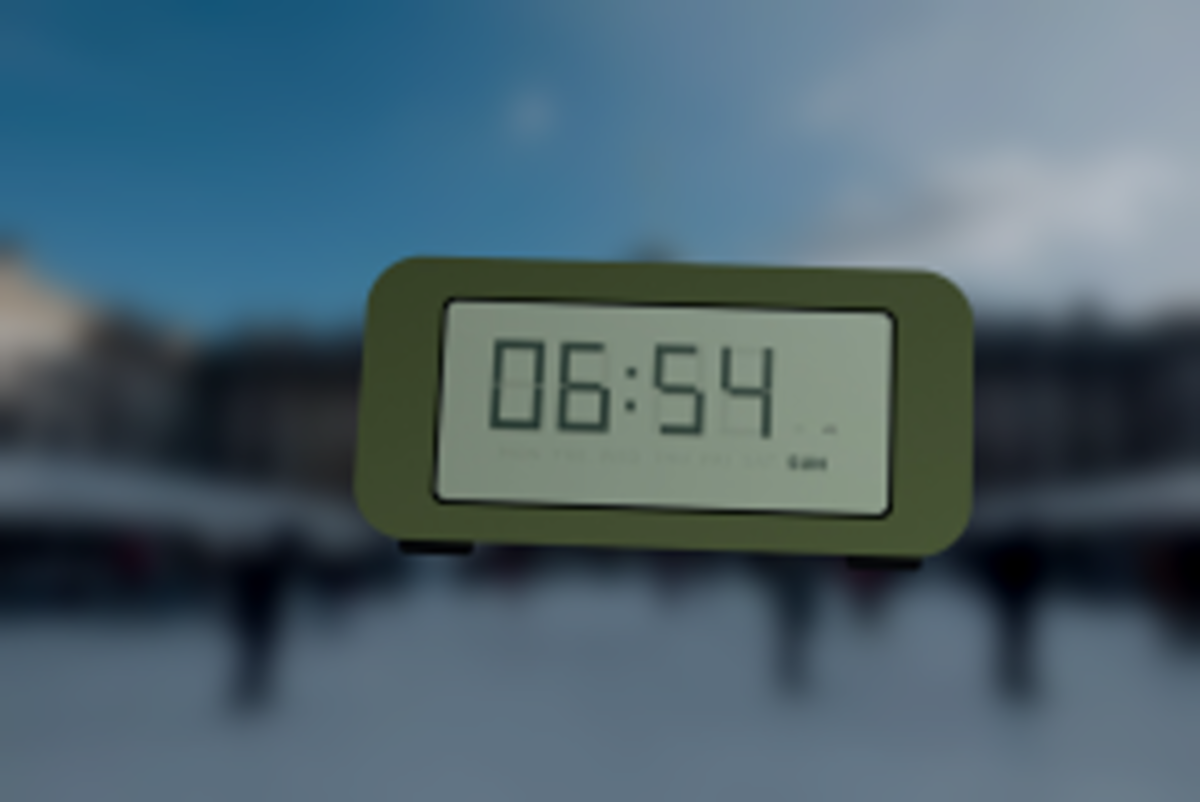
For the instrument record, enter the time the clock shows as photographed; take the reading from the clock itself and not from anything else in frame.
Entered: 6:54
